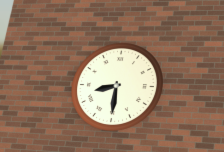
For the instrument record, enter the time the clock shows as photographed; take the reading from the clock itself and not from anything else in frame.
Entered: 8:30
